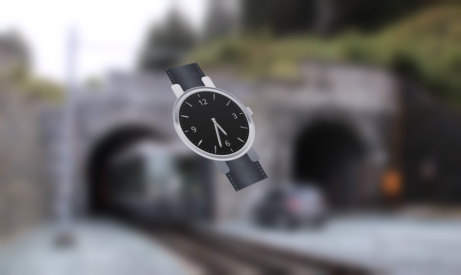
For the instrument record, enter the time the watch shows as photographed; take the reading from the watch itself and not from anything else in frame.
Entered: 5:33
